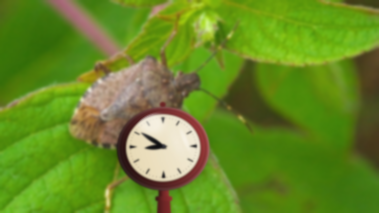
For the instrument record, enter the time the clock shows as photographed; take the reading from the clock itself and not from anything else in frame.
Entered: 8:51
